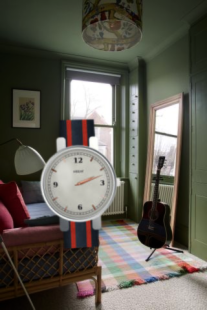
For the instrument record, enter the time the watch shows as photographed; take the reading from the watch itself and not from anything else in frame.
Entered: 2:12
